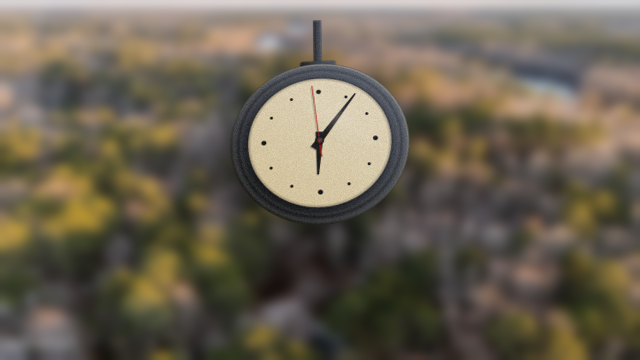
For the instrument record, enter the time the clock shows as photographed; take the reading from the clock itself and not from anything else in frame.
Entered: 6:05:59
